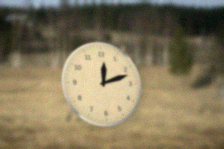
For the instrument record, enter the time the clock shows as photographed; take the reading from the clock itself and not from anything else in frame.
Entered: 12:12
